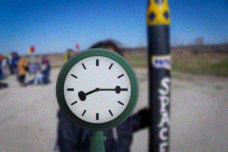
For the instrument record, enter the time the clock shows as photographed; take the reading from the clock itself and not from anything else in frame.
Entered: 8:15
